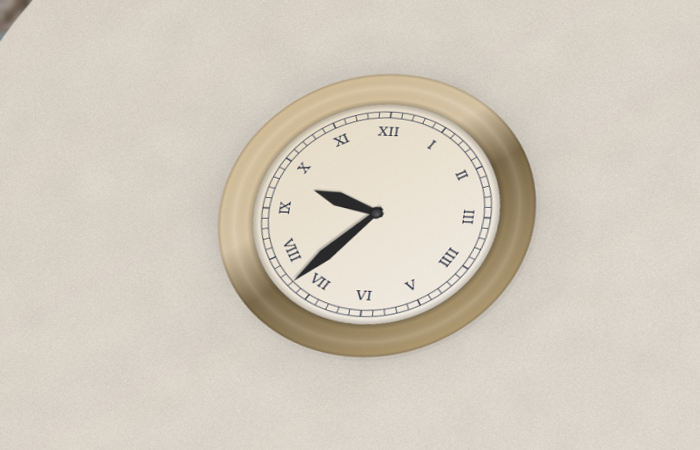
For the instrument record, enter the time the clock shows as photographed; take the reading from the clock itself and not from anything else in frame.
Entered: 9:37
